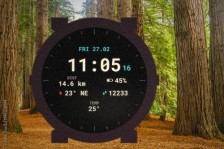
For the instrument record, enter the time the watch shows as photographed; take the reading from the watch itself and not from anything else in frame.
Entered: 11:05:16
